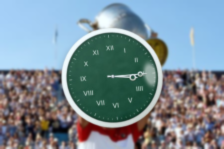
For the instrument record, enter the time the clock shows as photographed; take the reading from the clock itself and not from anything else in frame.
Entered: 3:15
